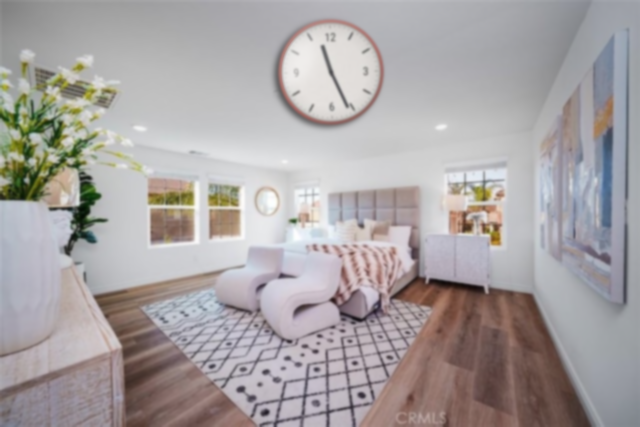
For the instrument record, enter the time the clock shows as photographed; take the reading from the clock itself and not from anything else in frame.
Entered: 11:26
